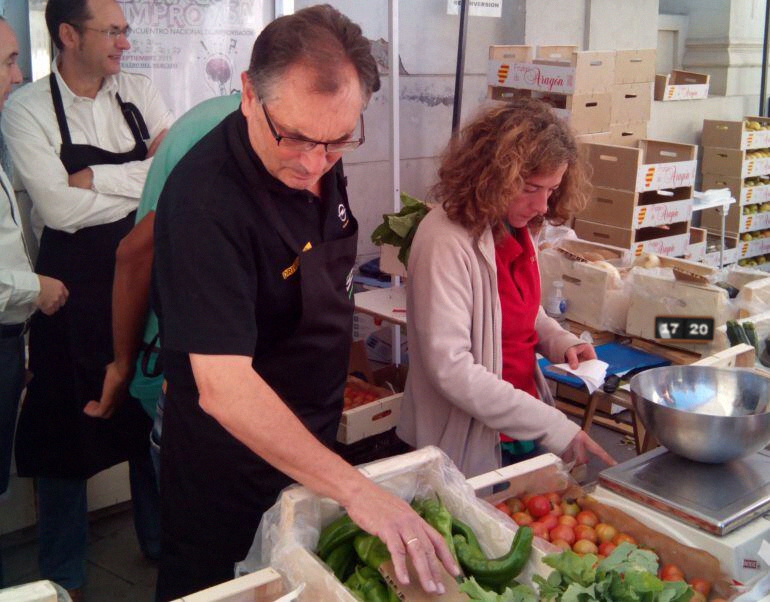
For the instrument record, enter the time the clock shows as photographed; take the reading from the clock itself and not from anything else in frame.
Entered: 17:20
